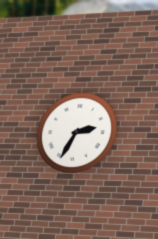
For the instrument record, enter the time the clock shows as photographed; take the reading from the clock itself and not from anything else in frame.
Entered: 2:34
